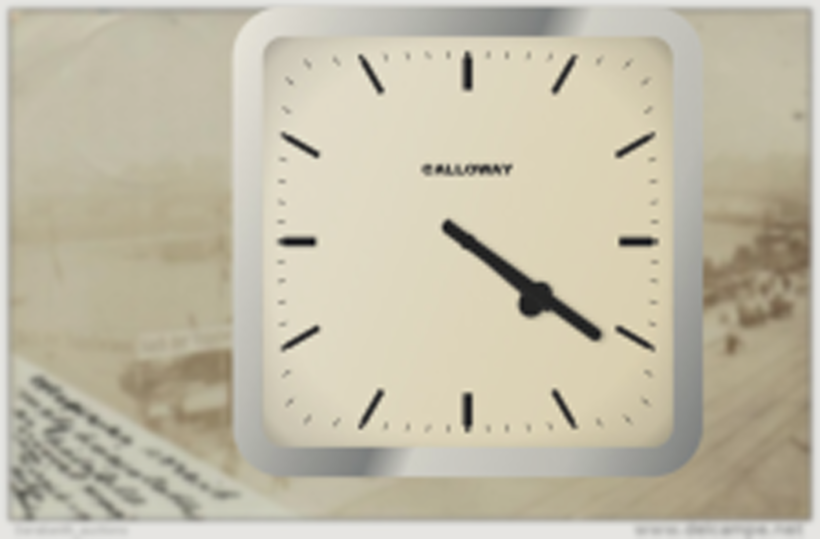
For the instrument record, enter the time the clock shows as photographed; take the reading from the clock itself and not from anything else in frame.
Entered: 4:21
